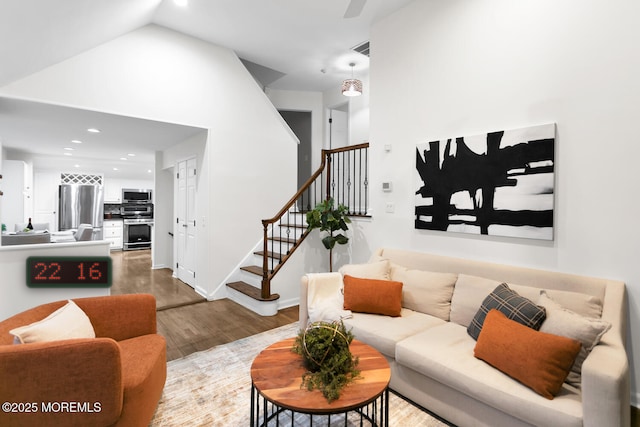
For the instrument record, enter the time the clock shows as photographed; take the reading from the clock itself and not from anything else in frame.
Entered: 22:16
